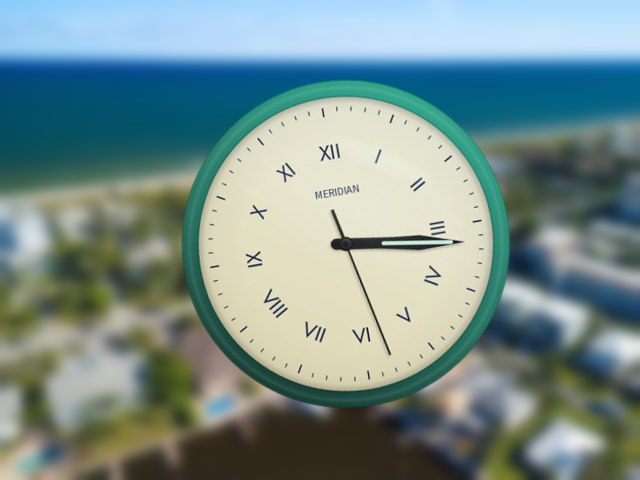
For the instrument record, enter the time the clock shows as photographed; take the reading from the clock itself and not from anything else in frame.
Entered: 3:16:28
